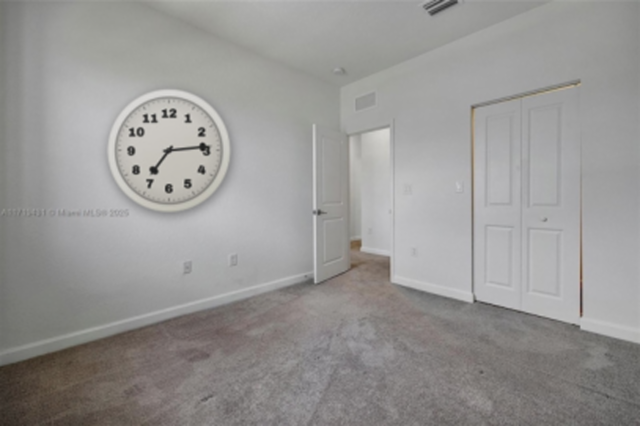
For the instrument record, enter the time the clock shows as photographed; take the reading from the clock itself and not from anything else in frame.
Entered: 7:14
